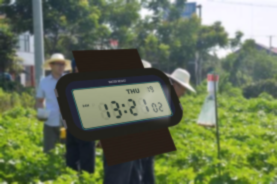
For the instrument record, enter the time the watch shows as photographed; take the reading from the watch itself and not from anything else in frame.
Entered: 13:21:02
